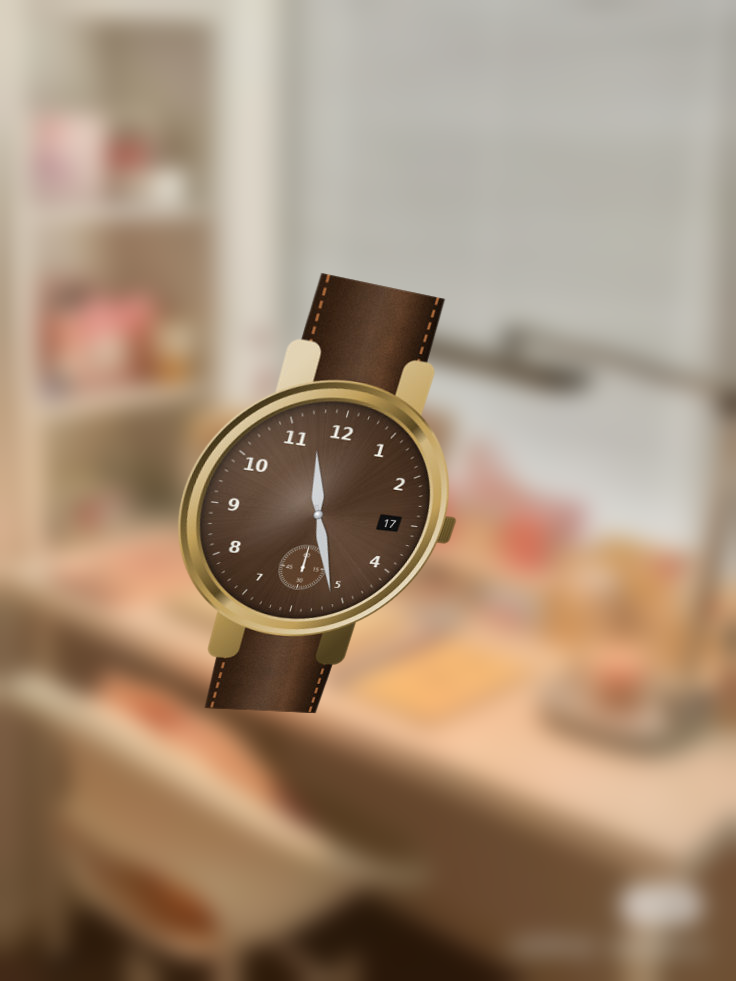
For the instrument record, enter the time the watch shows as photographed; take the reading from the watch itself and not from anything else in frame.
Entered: 11:26
